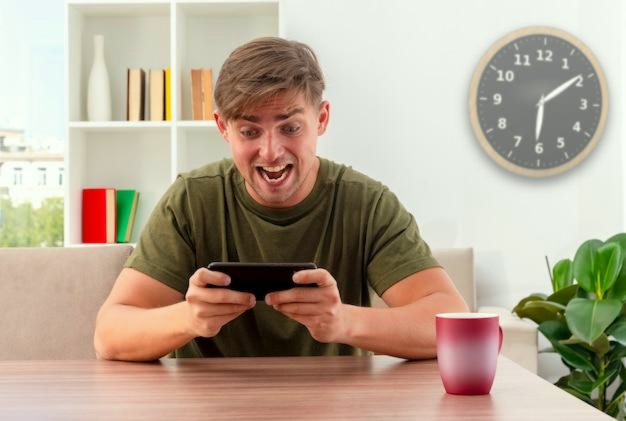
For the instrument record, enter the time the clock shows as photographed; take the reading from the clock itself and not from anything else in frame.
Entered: 6:09
